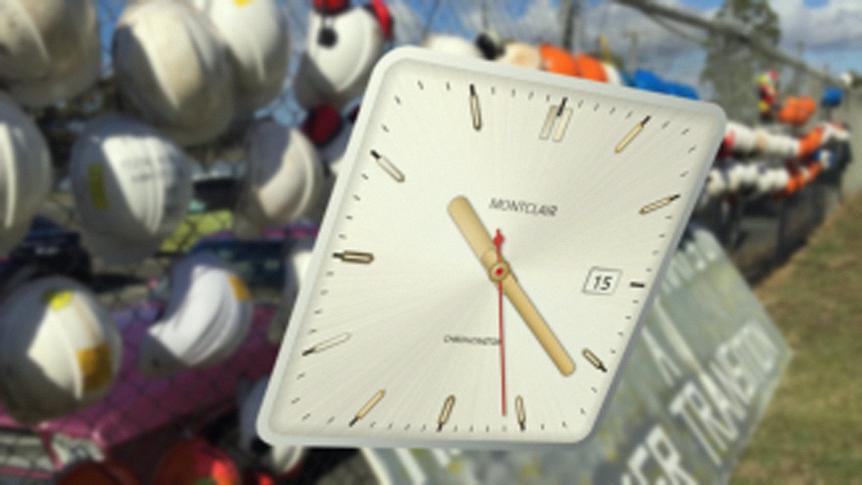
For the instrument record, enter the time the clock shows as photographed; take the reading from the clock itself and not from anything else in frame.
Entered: 10:21:26
